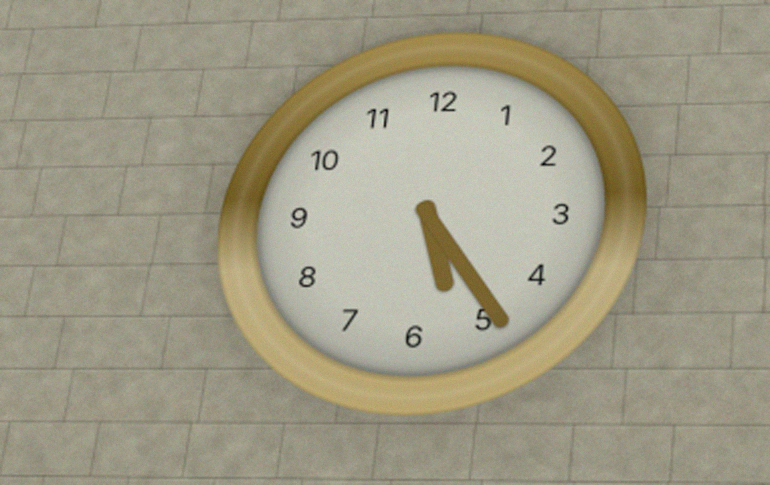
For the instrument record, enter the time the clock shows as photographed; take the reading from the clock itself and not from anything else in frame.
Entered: 5:24
